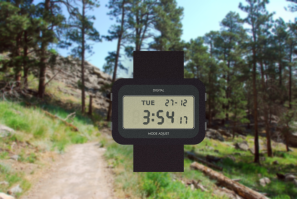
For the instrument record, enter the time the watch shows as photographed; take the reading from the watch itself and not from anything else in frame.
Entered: 3:54:17
